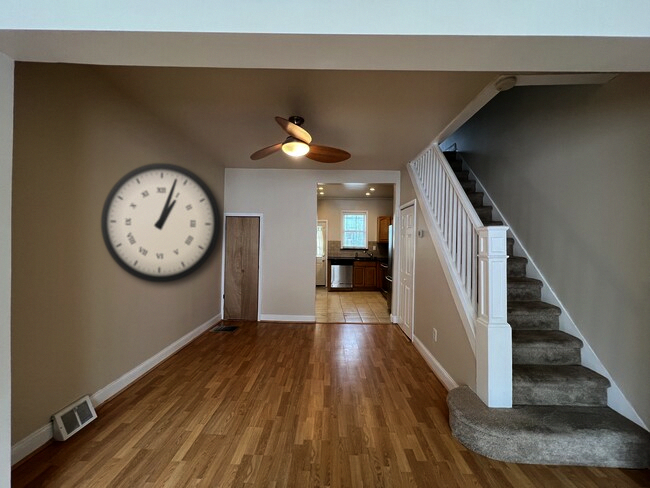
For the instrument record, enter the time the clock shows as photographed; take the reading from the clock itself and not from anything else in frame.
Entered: 1:03
